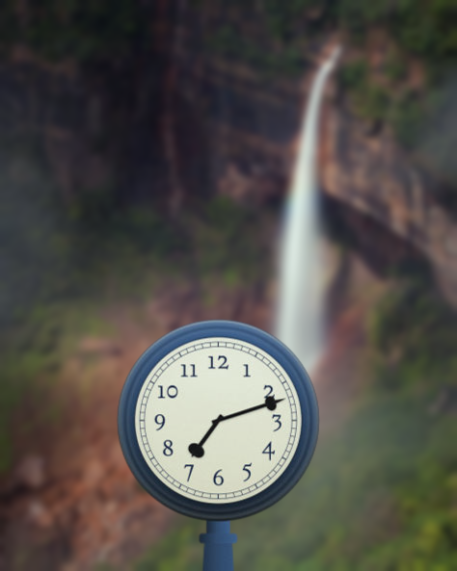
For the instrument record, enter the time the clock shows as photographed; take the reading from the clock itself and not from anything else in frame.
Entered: 7:12
